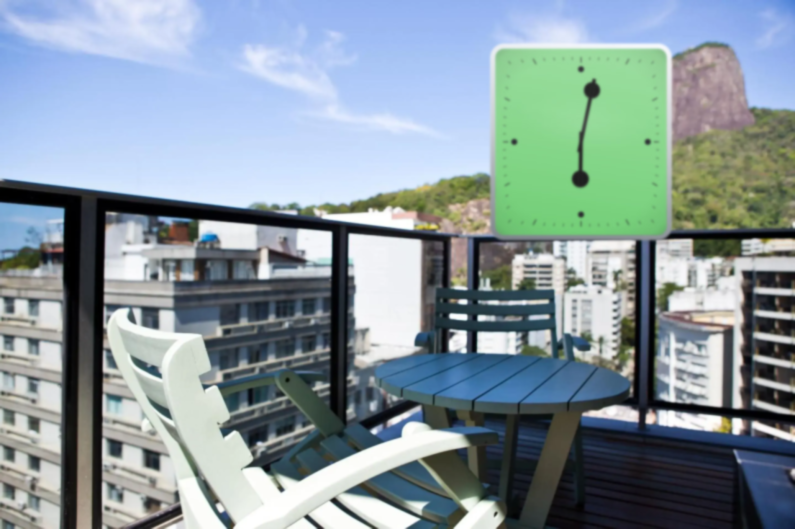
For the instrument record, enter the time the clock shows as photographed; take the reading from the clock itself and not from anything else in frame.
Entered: 6:02
